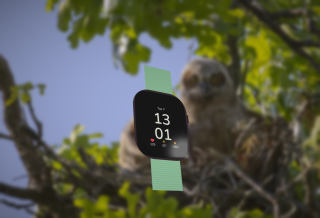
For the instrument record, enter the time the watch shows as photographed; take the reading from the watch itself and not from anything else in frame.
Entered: 13:01
